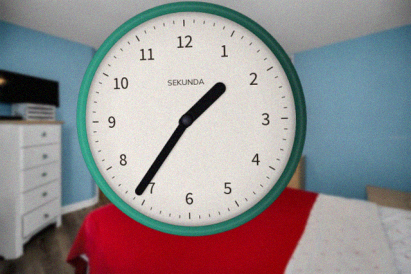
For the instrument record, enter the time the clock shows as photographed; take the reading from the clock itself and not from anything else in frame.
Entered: 1:36
